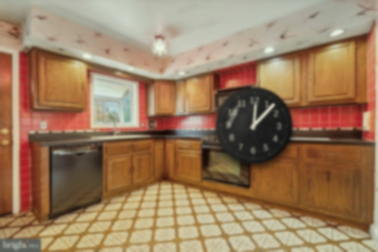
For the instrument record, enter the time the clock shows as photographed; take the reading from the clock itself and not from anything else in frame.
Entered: 12:07
